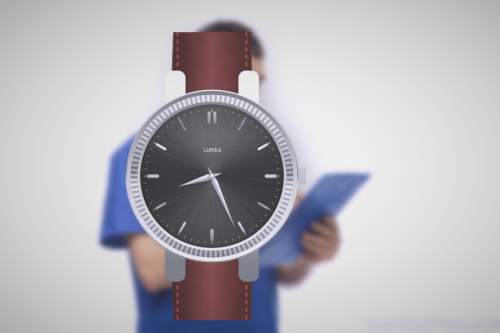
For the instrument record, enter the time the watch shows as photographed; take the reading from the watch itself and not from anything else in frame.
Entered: 8:26
